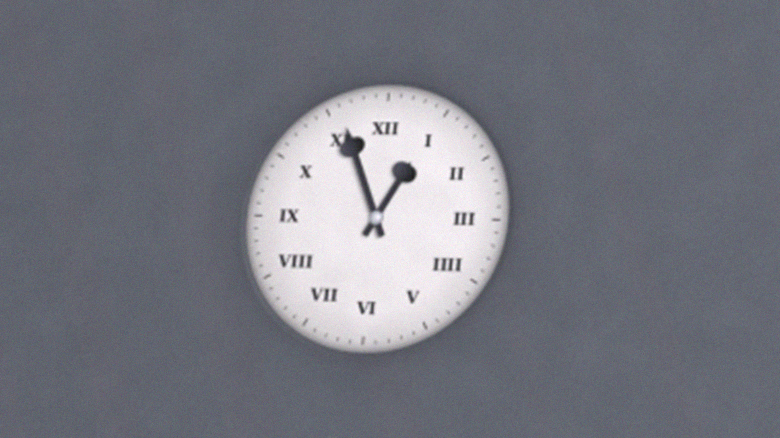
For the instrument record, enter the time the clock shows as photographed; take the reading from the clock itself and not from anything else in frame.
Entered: 12:56
